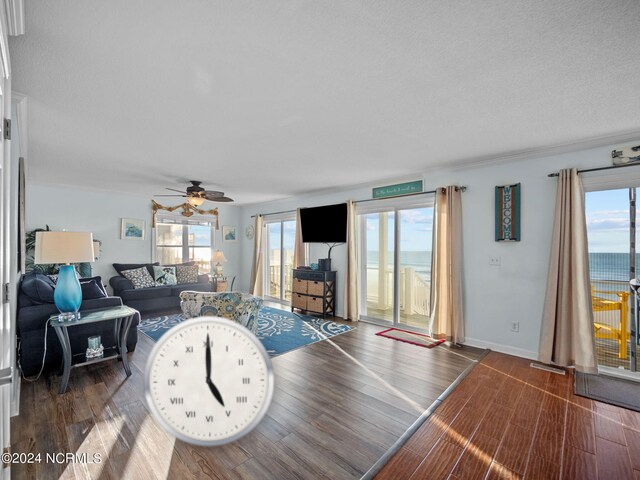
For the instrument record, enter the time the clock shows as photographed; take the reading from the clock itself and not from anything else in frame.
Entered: 5:00
